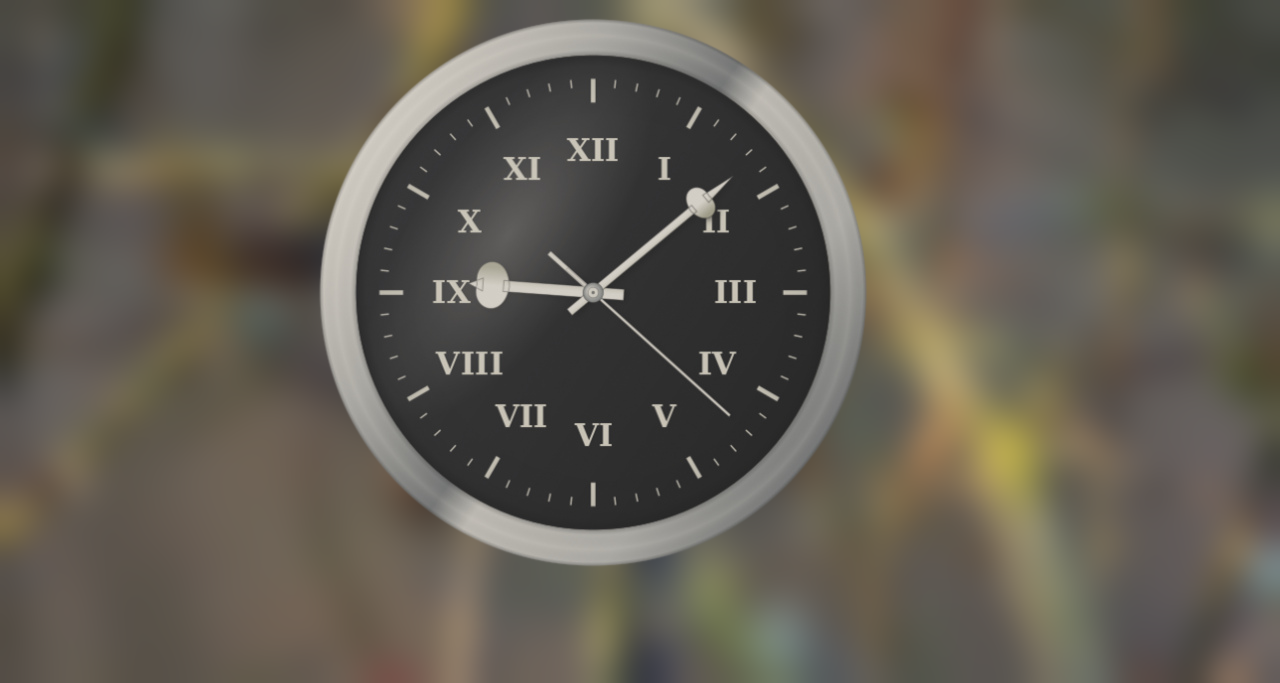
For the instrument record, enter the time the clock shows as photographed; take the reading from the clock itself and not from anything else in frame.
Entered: 9:08:22
